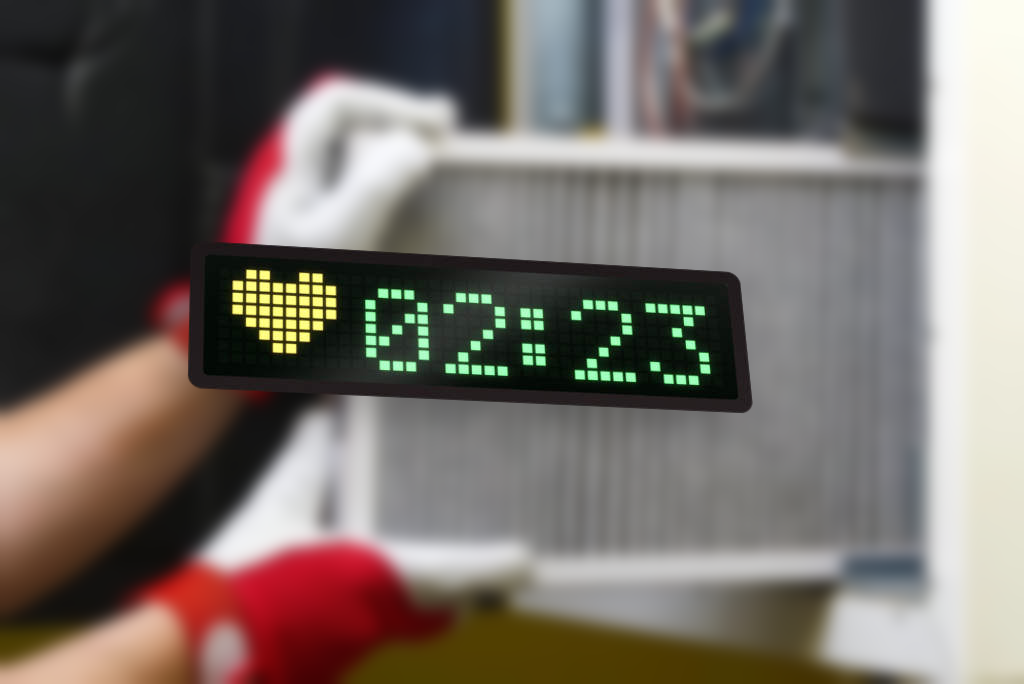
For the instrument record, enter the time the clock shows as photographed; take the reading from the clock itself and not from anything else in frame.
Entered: 2:23
